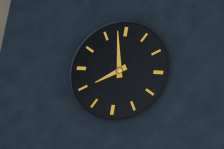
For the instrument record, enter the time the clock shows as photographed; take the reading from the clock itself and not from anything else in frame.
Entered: 7:58
